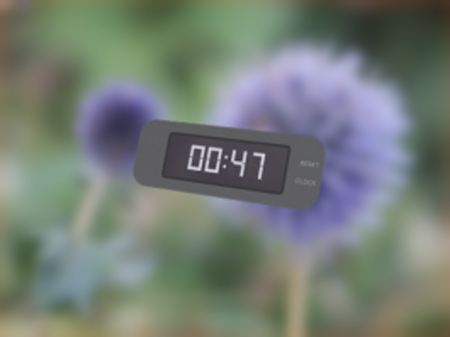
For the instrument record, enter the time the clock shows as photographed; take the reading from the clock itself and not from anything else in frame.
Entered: 0:47
